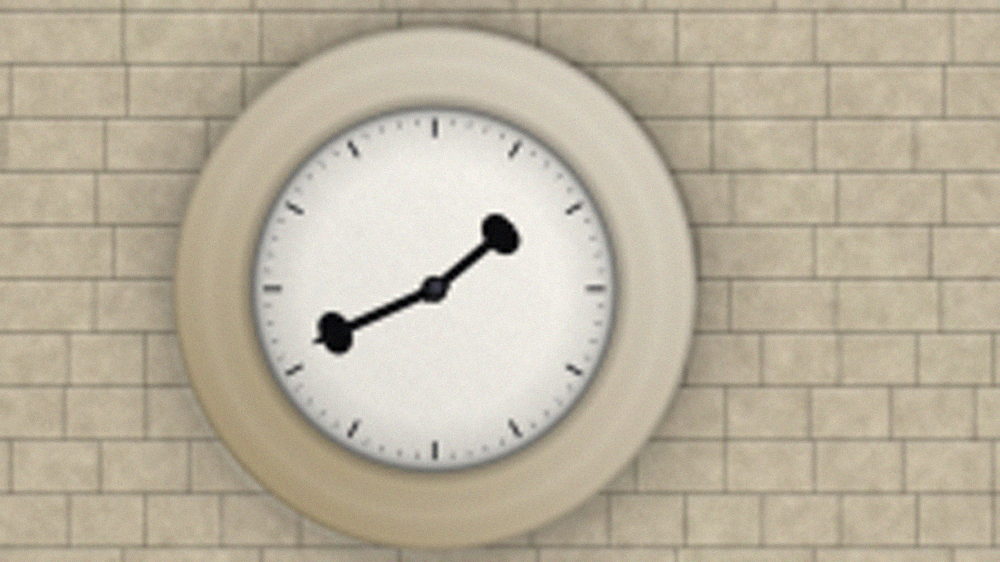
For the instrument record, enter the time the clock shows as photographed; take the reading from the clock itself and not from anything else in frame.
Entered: 1:41
